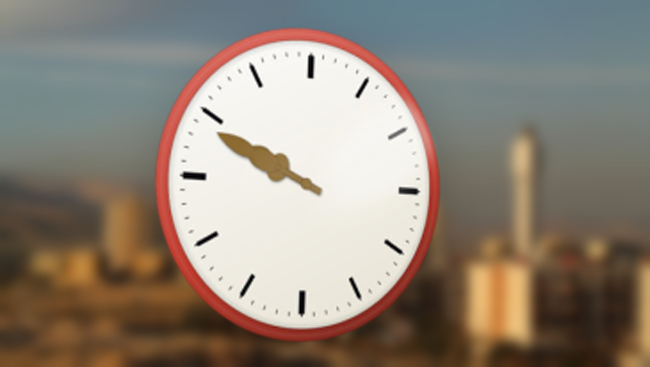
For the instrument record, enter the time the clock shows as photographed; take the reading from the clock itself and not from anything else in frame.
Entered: 9:49
